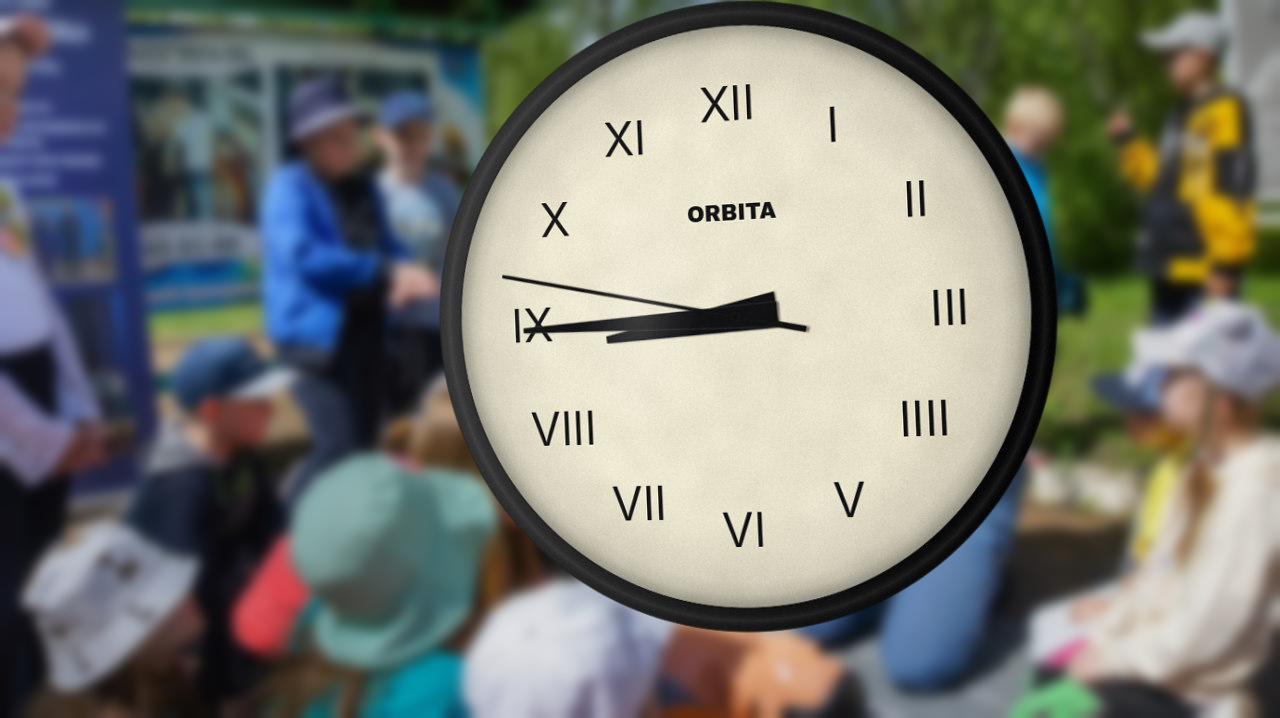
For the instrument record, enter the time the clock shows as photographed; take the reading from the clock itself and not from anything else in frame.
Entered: 8:44:47
